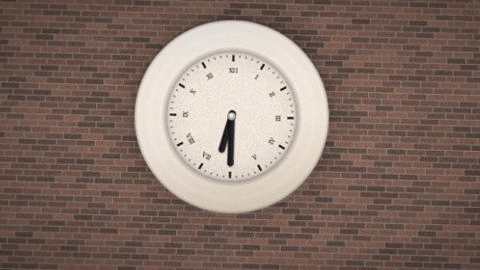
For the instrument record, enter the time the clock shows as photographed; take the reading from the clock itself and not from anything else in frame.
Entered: 6:30
